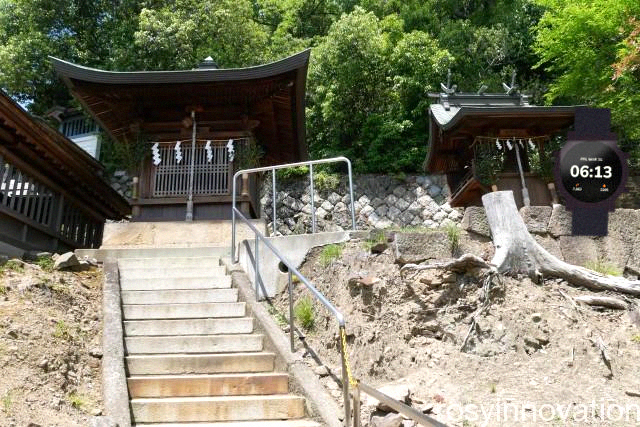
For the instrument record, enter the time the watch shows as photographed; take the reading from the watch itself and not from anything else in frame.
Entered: 6:13
